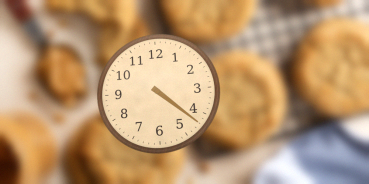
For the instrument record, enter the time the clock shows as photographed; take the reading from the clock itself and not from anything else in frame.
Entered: 4:22
